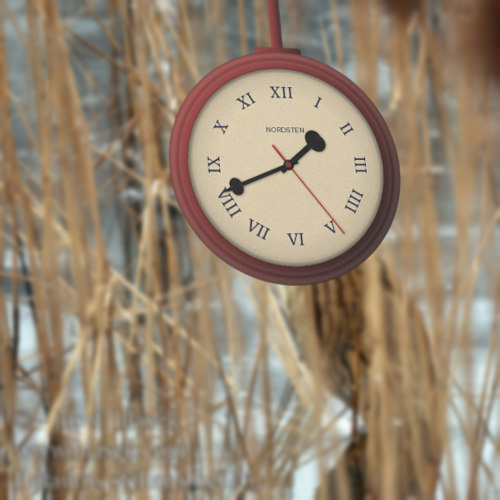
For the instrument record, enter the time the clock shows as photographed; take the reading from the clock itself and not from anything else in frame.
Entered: 1:41:24
